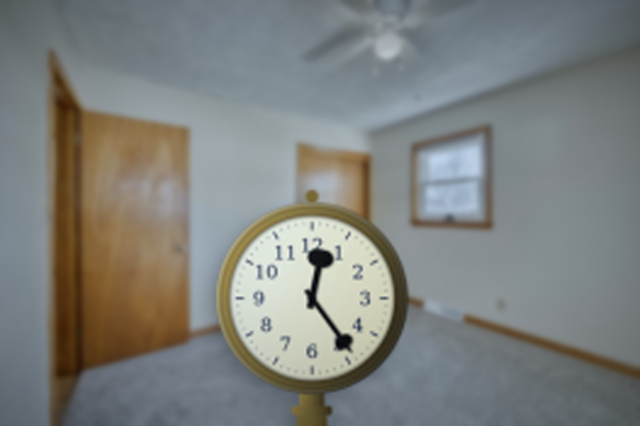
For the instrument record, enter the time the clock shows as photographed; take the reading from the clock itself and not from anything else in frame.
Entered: 12:24
